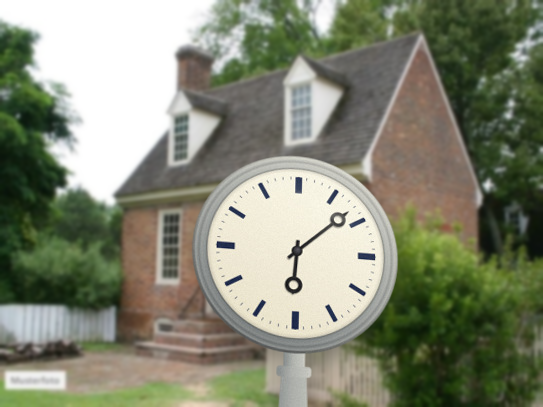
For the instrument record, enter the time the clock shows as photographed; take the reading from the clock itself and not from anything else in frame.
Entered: 6:08
